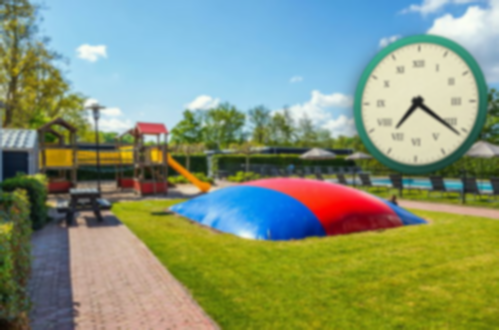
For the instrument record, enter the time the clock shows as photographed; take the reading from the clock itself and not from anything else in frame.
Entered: 7:21
